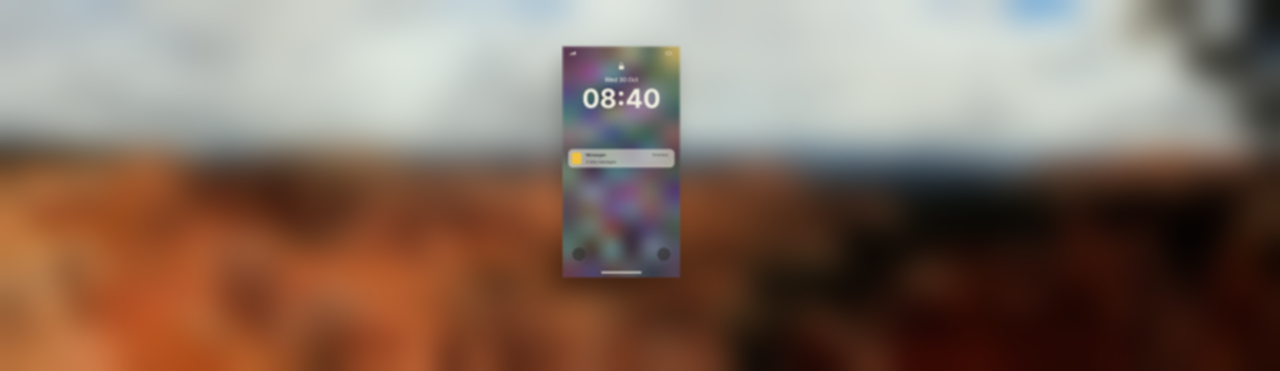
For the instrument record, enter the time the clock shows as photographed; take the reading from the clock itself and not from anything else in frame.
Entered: 8:40
